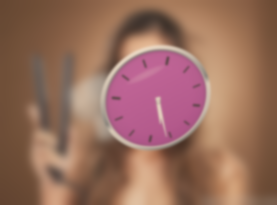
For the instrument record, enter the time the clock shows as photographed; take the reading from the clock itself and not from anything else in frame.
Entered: 5:26
